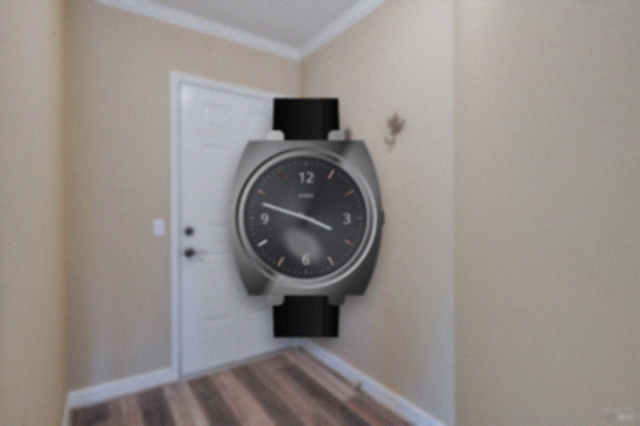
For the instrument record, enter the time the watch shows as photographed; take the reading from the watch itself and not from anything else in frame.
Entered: 3:48
